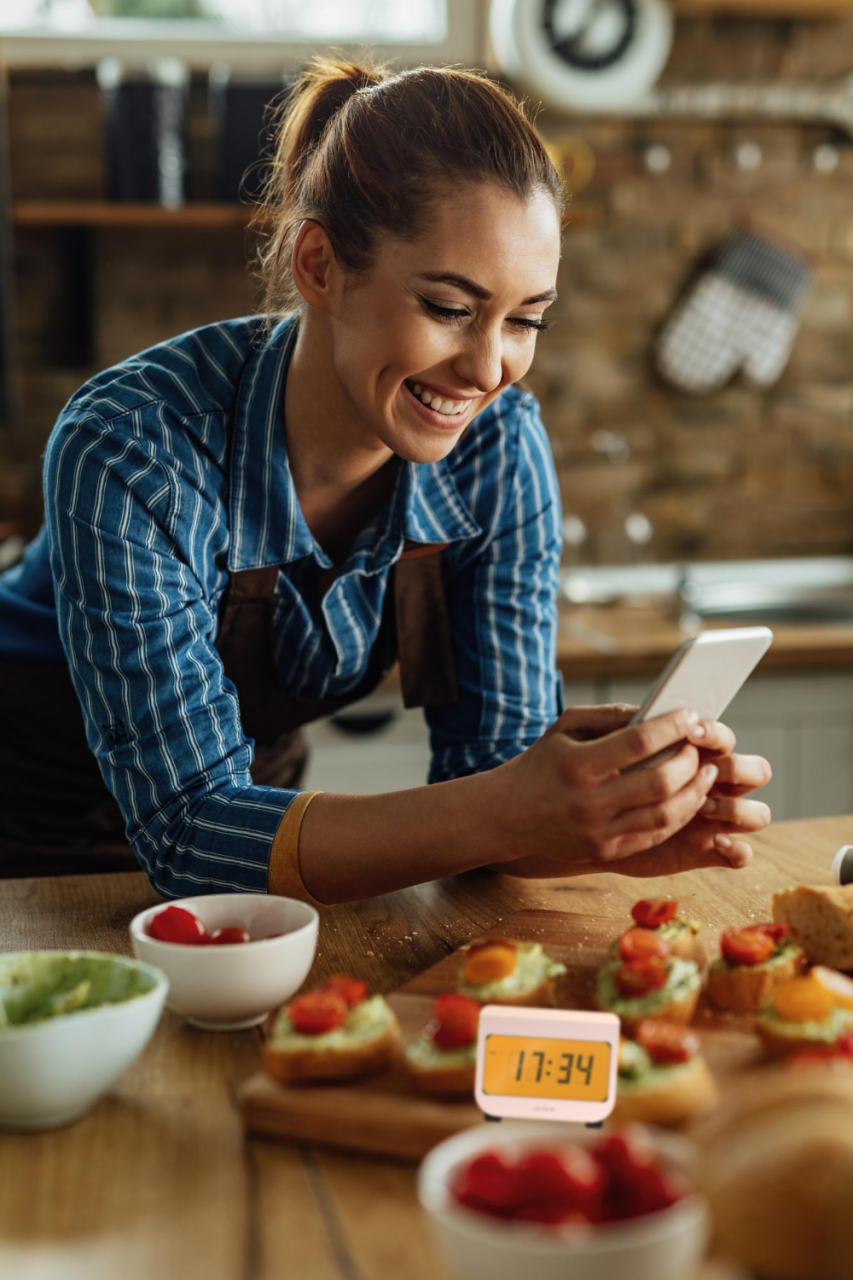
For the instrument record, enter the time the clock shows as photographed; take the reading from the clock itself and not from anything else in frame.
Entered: 17:34
